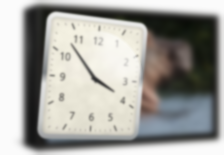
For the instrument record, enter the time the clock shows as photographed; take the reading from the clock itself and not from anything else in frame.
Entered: 3:53
